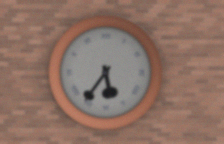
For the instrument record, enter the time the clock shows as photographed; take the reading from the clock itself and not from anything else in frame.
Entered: 5:36
